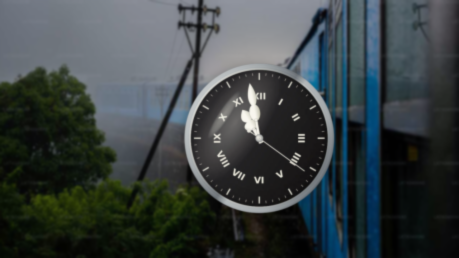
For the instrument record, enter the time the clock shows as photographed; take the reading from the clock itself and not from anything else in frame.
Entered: 10:58:21
